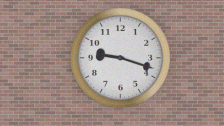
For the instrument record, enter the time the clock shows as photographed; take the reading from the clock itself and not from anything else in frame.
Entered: 9:18
